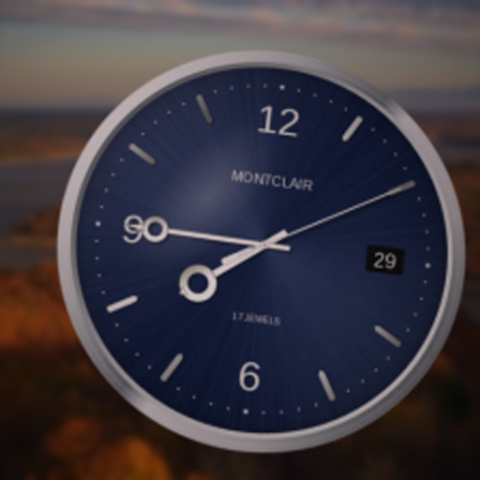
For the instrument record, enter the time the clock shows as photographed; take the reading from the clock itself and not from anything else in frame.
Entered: 7:45:10
